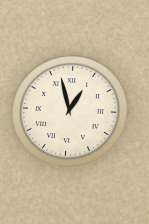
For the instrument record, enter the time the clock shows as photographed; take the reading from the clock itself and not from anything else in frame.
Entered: 12:57
